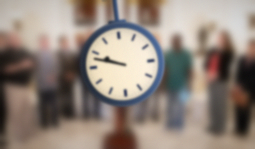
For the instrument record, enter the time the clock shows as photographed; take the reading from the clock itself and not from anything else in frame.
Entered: 9:48
